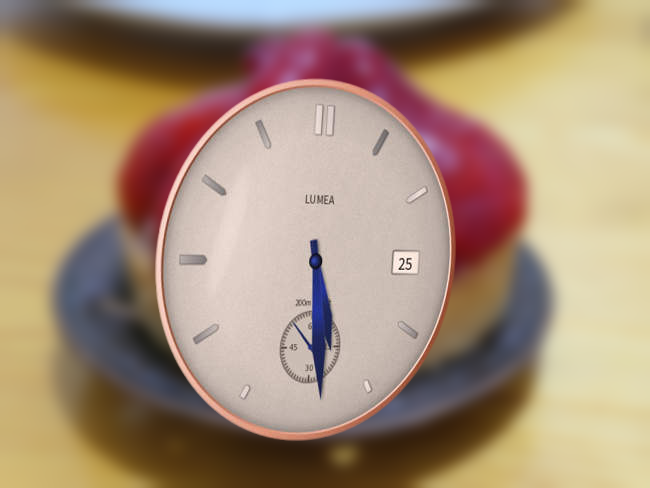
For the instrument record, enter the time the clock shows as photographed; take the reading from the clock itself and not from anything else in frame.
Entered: 5:28:53
